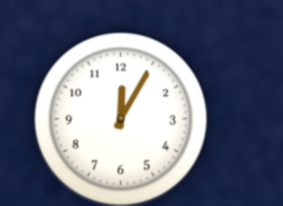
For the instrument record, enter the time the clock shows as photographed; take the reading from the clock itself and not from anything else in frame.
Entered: 12:05
